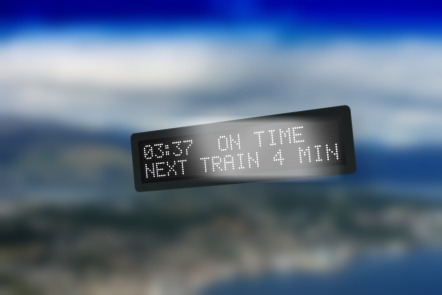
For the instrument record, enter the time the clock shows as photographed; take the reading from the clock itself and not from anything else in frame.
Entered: 3:37
